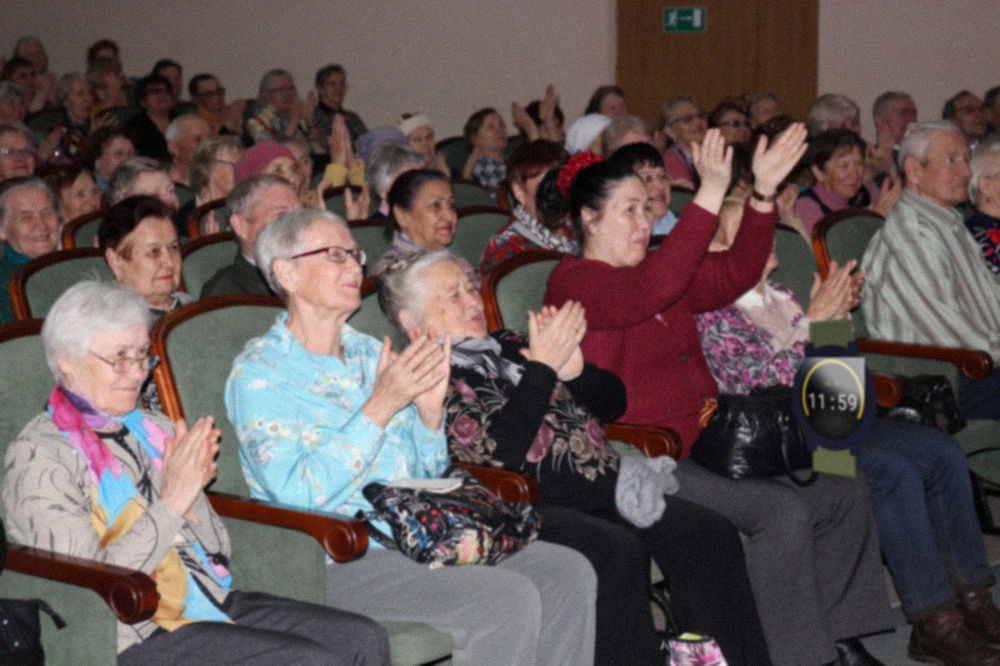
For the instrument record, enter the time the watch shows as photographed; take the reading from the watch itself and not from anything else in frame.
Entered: 11:59
